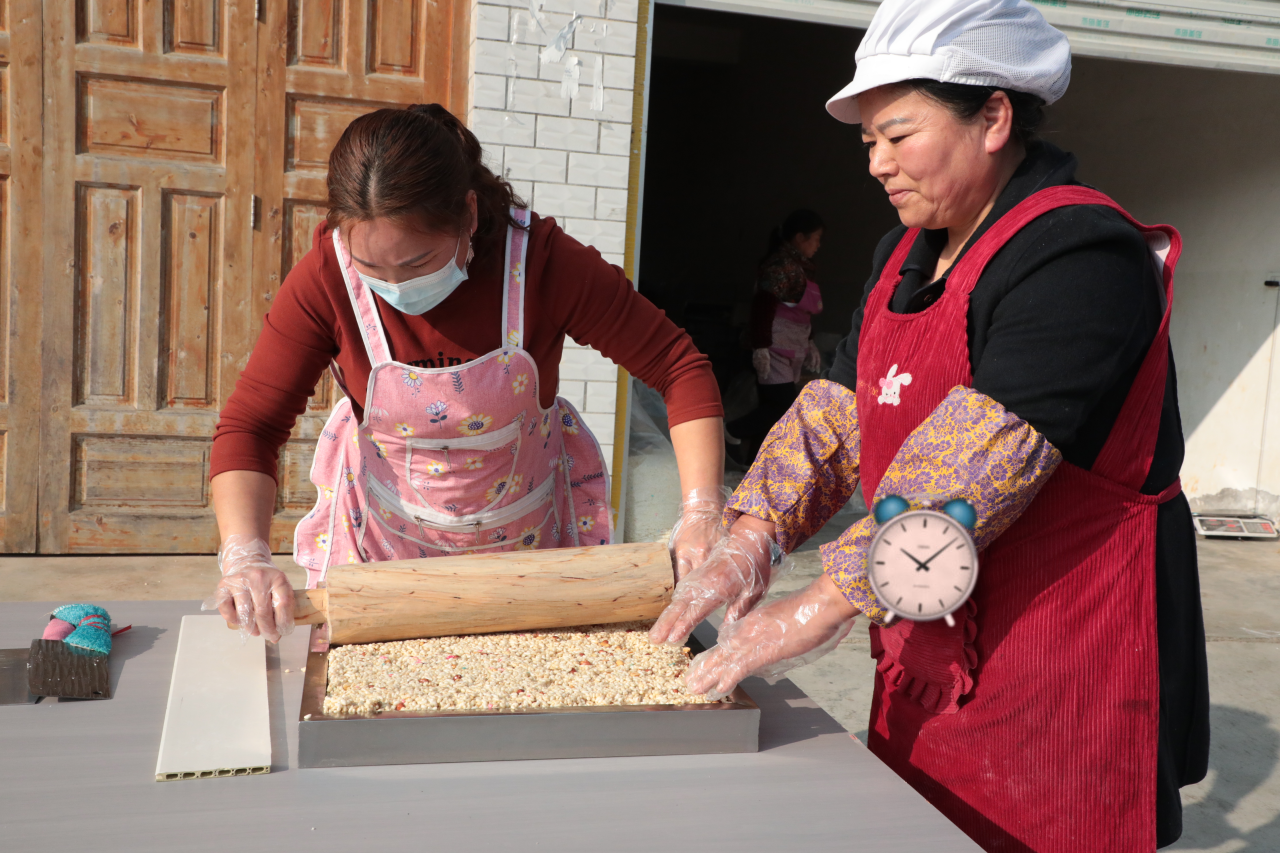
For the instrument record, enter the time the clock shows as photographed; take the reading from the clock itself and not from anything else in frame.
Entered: 10:08
